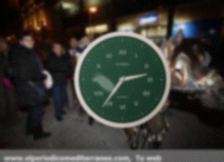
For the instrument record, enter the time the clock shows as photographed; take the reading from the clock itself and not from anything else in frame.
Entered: 2:36
